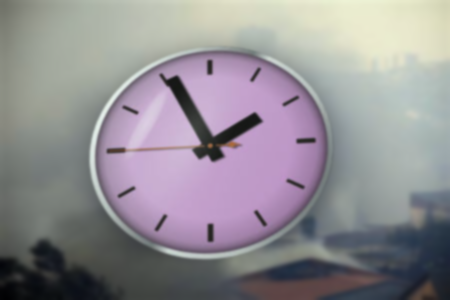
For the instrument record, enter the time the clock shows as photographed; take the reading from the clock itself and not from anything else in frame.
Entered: 1:55:45
